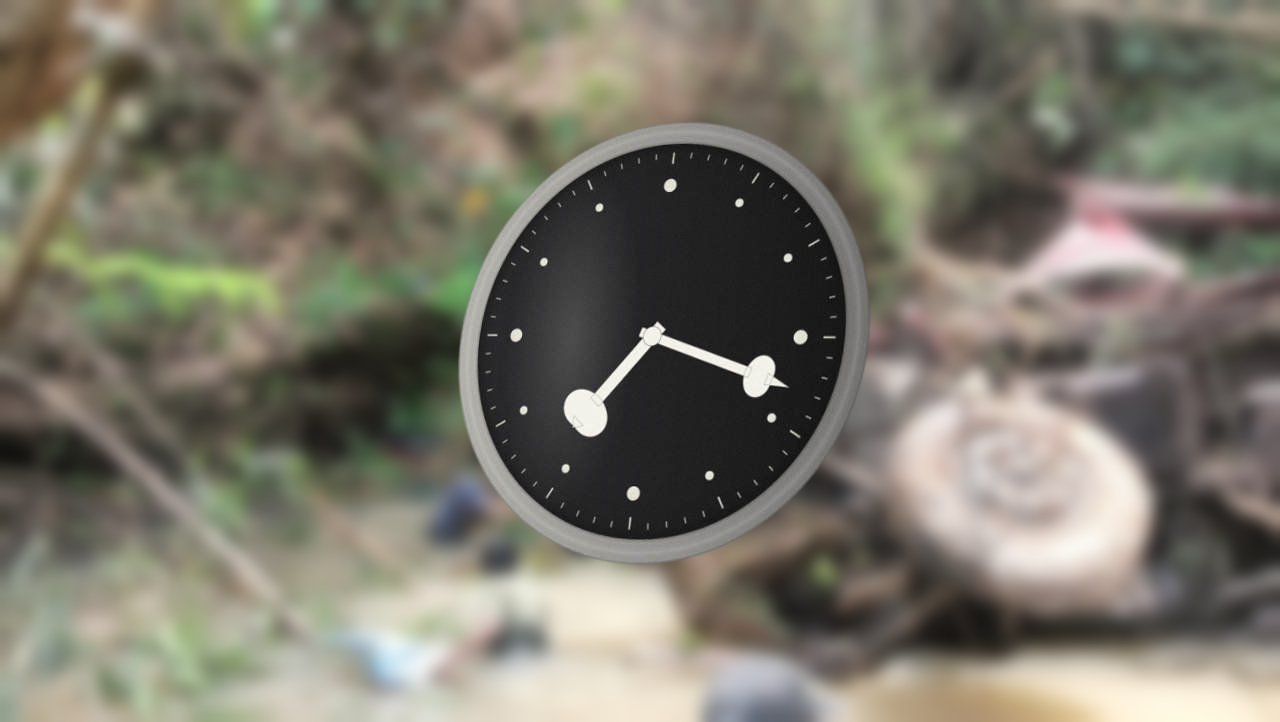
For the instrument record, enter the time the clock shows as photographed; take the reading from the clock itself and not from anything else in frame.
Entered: 7:18
